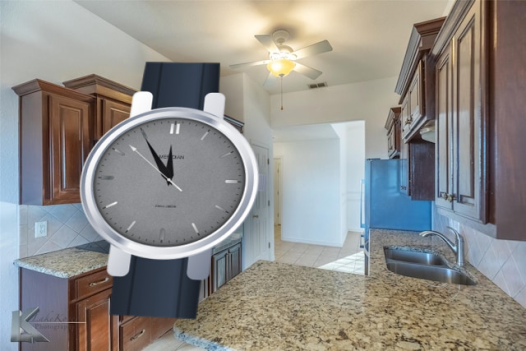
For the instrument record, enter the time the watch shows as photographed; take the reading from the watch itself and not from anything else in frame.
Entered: 11:54:52
